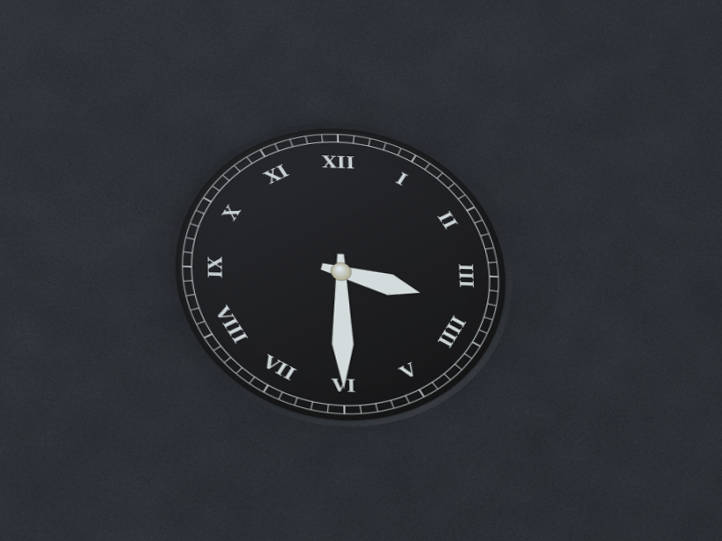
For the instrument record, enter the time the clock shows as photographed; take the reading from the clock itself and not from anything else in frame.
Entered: 3:30
